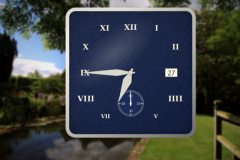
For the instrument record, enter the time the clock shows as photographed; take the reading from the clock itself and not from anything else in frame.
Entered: 6:45
